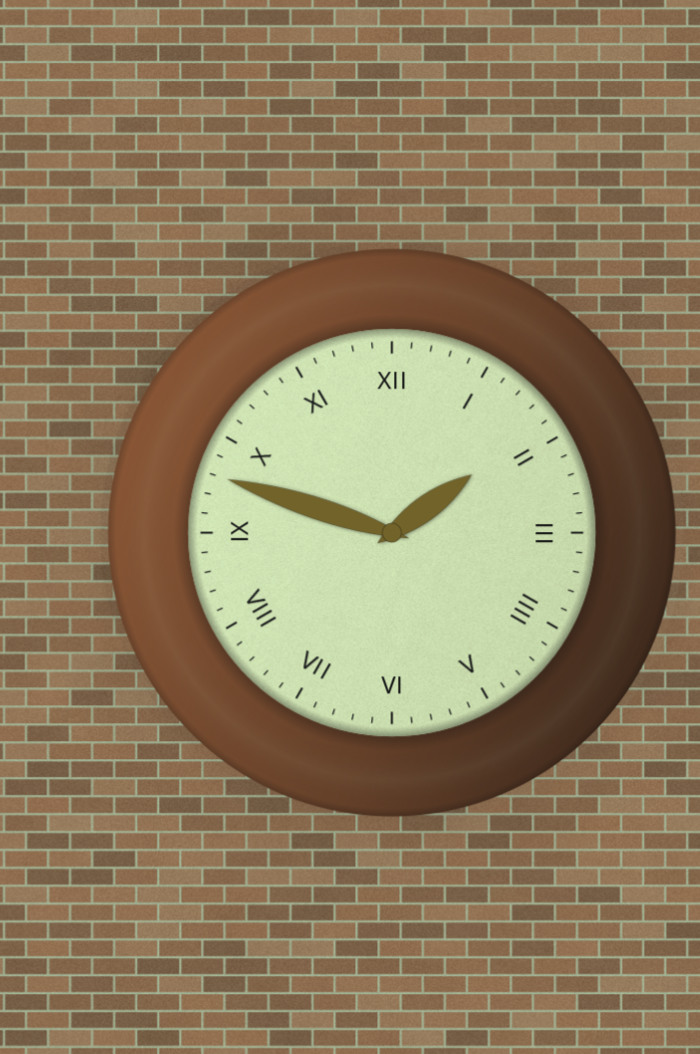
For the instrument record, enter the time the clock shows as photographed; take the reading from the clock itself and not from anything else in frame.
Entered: 1:48
